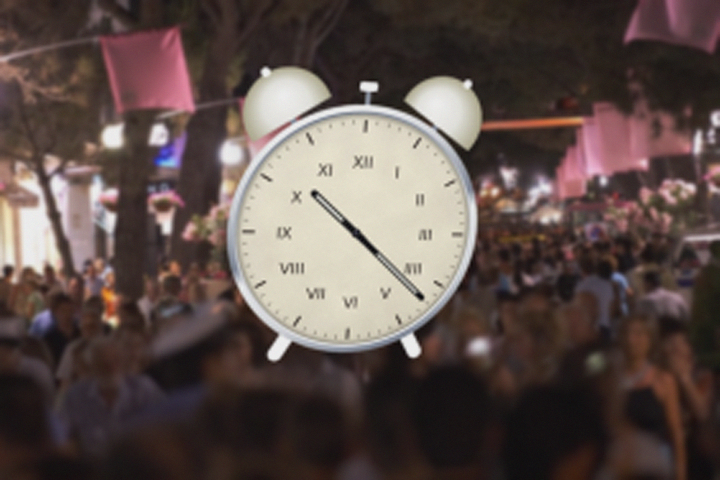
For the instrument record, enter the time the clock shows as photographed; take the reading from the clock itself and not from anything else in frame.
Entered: 10:22
